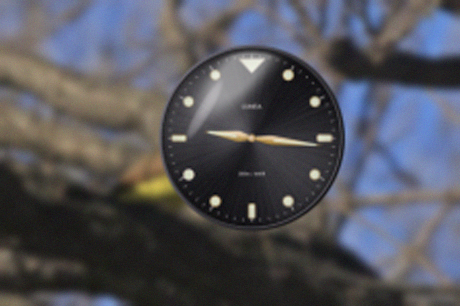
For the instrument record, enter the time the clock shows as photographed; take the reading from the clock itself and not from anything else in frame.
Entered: 9:16
